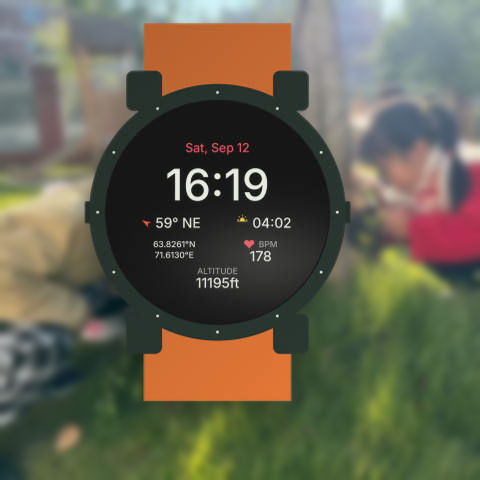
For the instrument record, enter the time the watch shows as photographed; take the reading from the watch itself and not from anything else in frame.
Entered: 16:19
